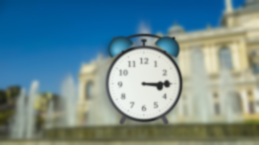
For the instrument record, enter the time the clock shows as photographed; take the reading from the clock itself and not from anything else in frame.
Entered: 3:15
